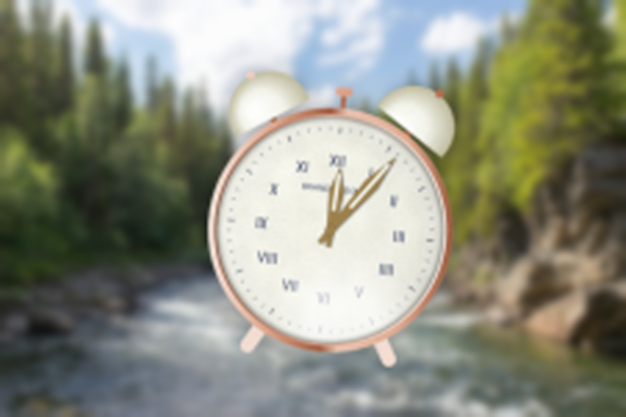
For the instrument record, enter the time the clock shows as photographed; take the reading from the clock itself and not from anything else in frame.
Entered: 12:06
